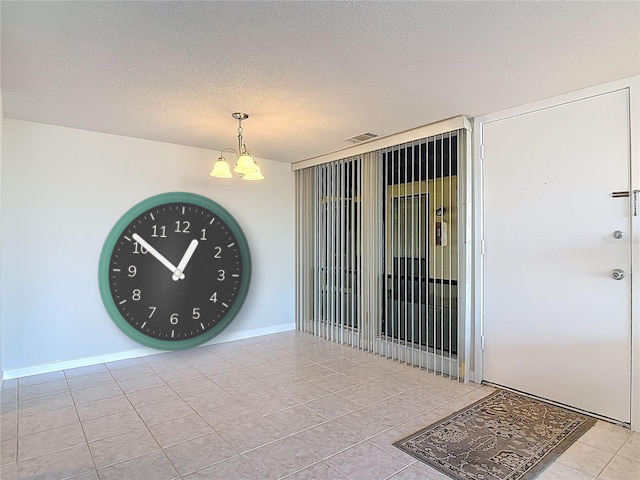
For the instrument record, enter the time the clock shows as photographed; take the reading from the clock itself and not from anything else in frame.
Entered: 12:51
